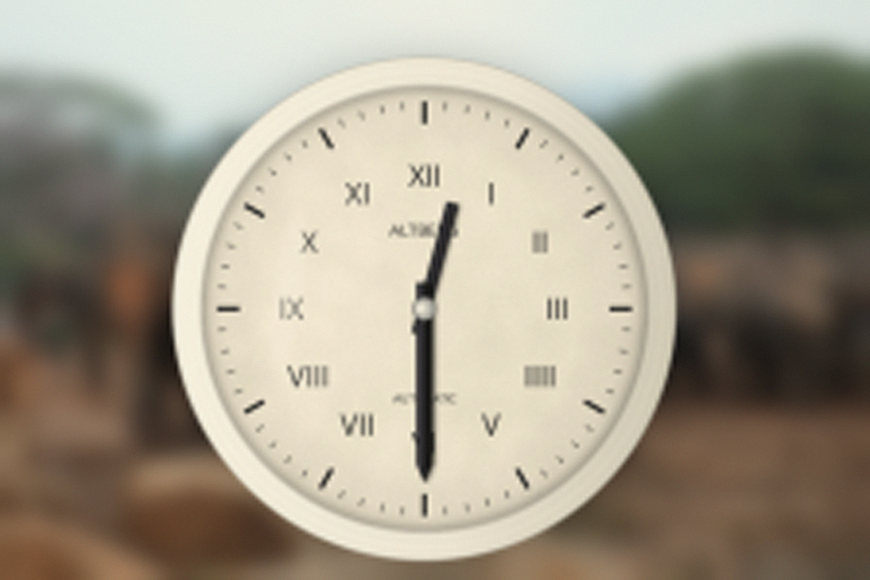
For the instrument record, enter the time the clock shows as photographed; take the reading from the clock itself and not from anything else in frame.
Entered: 12:30
